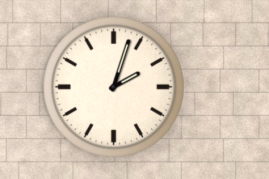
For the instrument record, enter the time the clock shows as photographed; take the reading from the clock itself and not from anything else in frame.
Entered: 2:03
